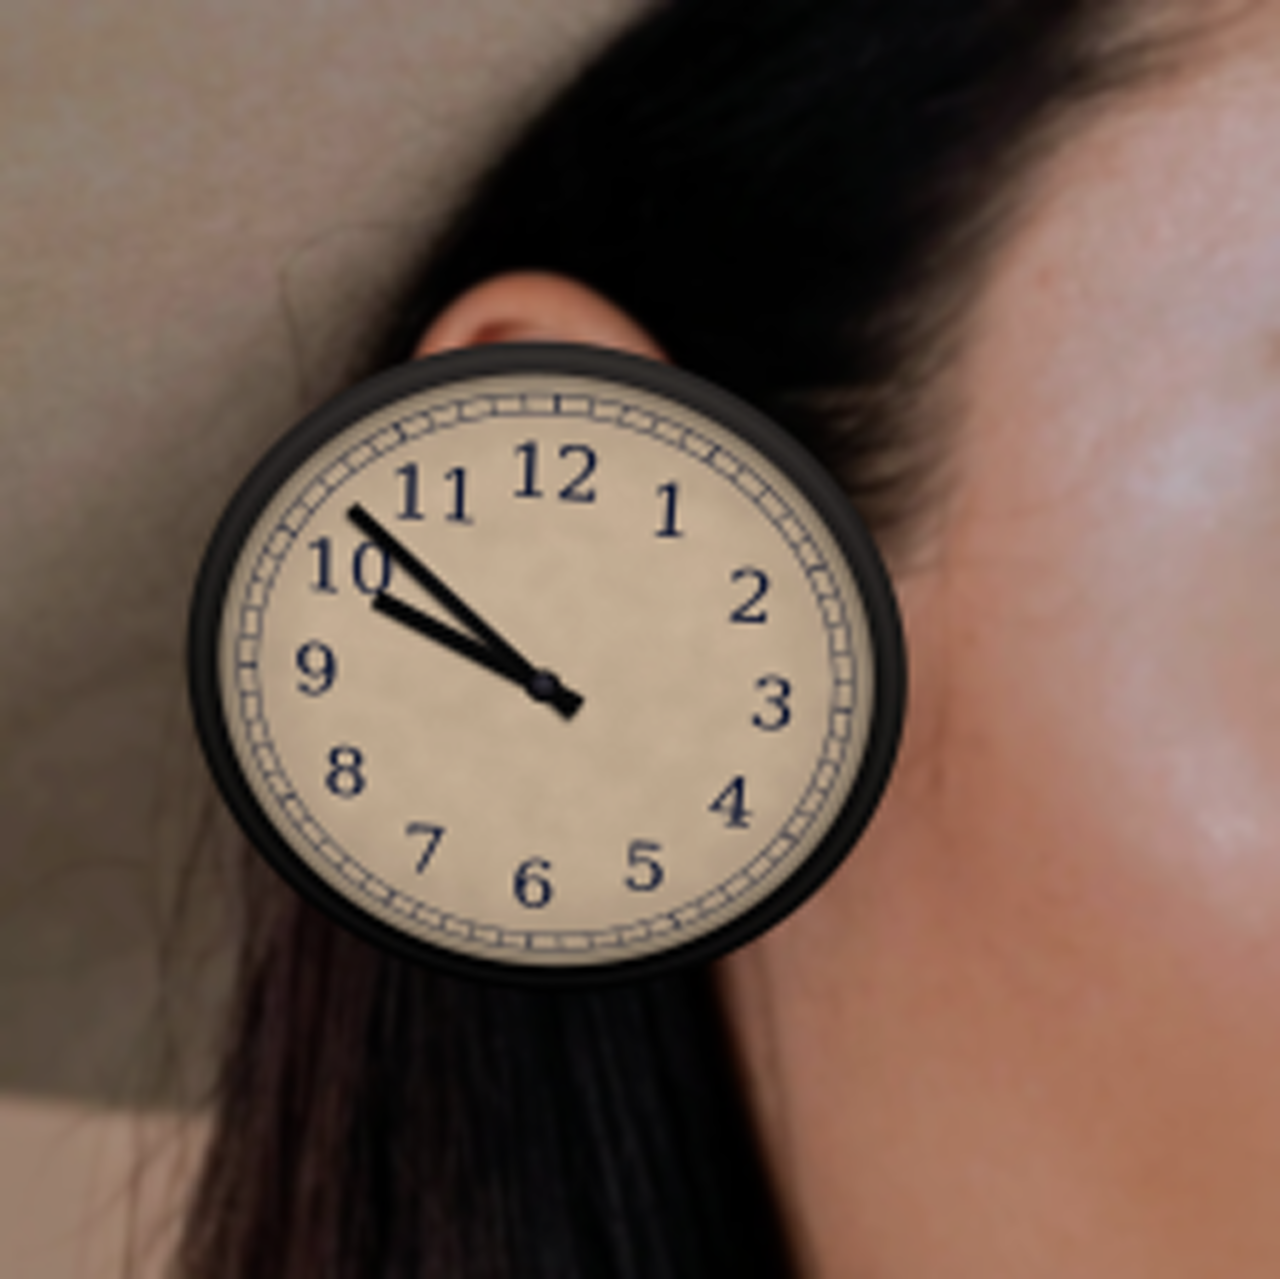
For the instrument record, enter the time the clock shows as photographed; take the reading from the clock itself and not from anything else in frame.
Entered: 9:52
